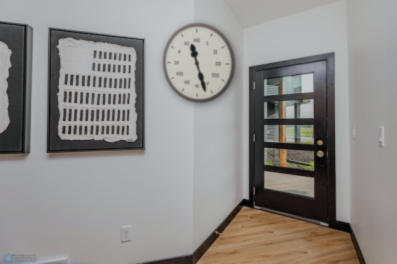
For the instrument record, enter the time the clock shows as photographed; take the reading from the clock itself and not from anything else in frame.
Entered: 11:27
